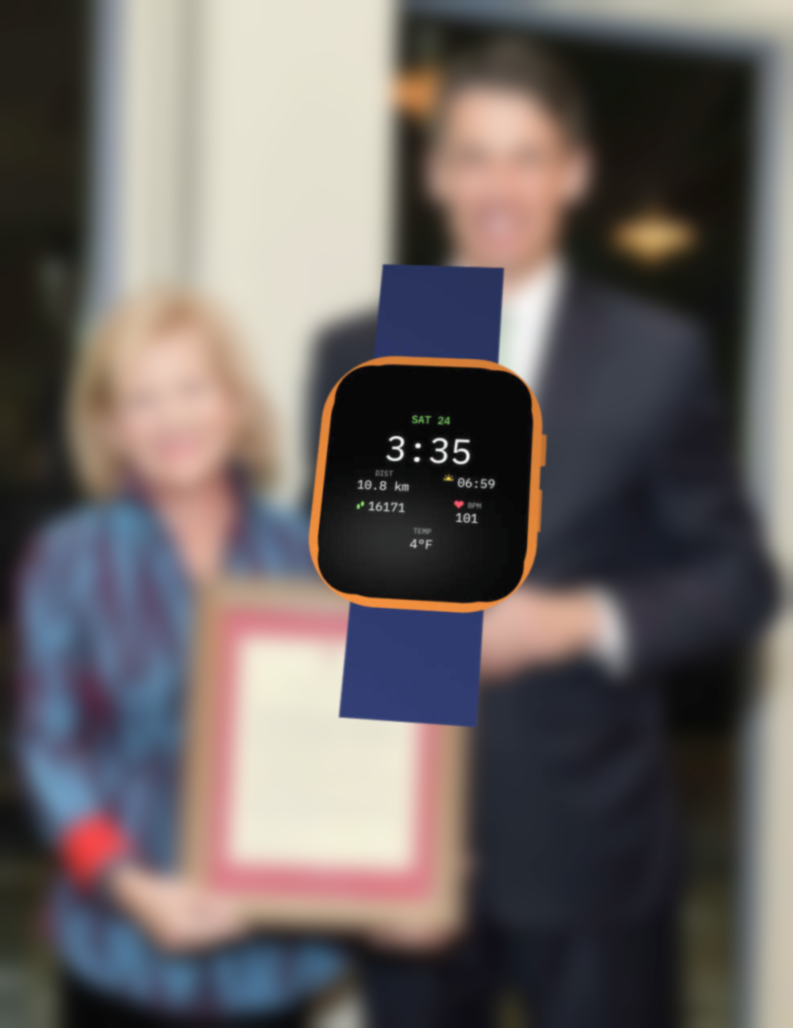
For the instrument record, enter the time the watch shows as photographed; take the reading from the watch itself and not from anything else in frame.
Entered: 3:35
